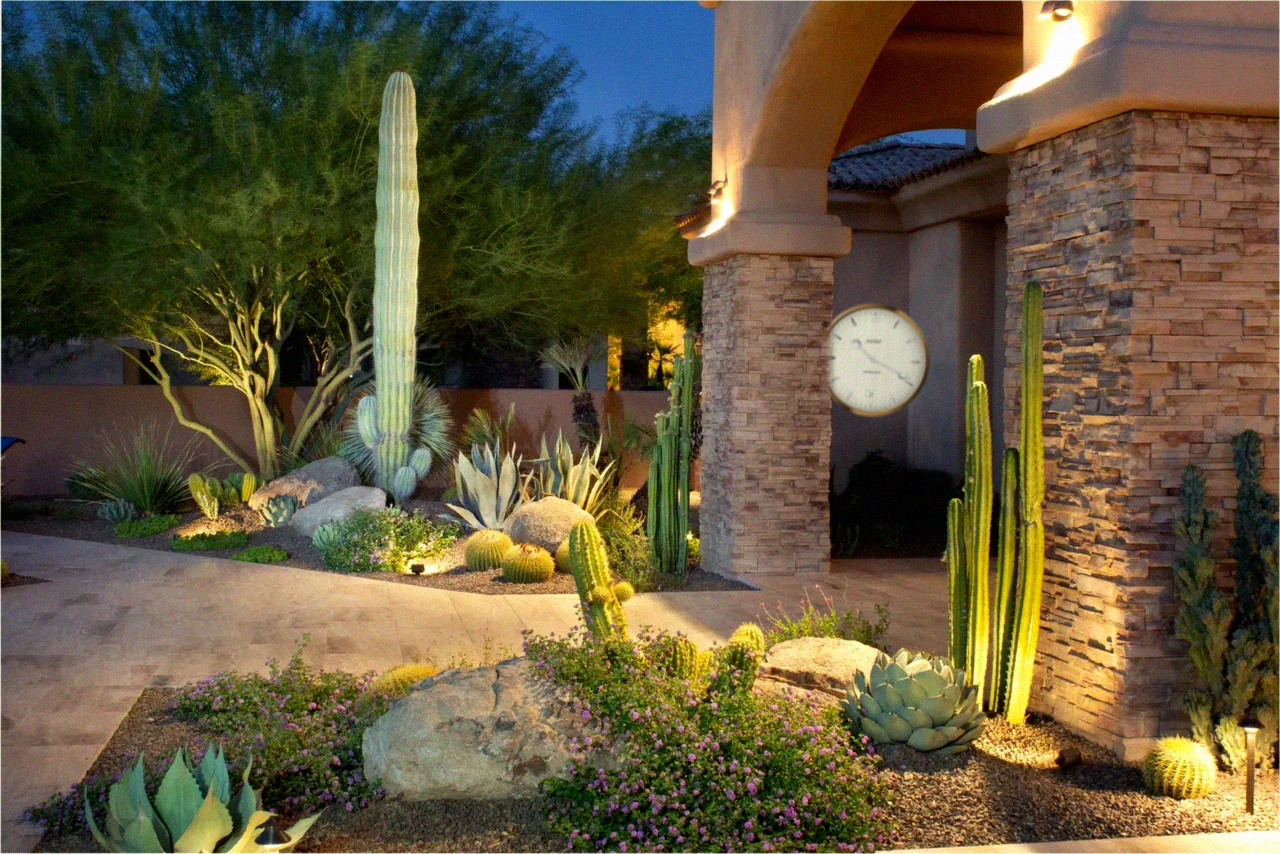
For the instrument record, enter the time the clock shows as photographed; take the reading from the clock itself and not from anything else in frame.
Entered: 10:19
